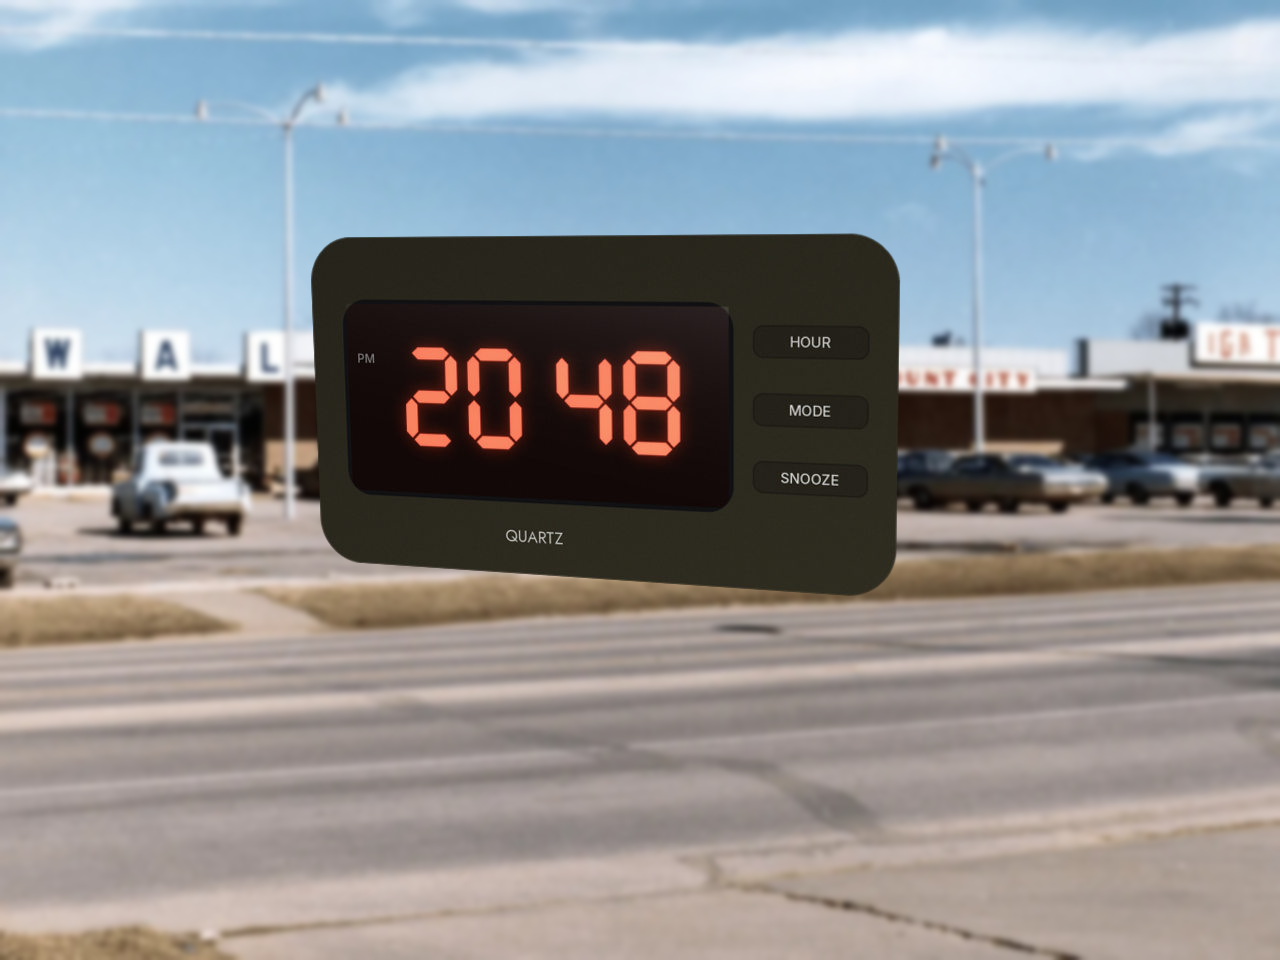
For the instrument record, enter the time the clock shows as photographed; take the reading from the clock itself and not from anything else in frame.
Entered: 20:48
